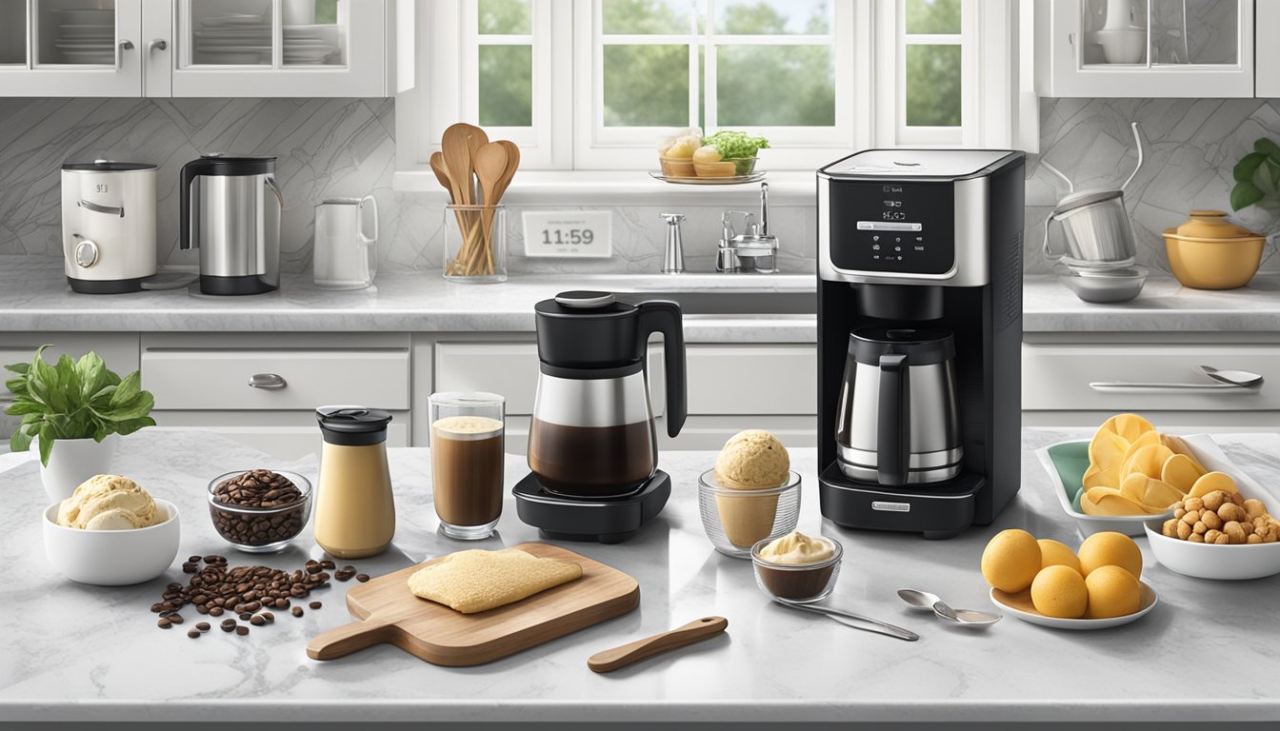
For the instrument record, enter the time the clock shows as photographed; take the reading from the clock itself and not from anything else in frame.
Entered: 11:59
